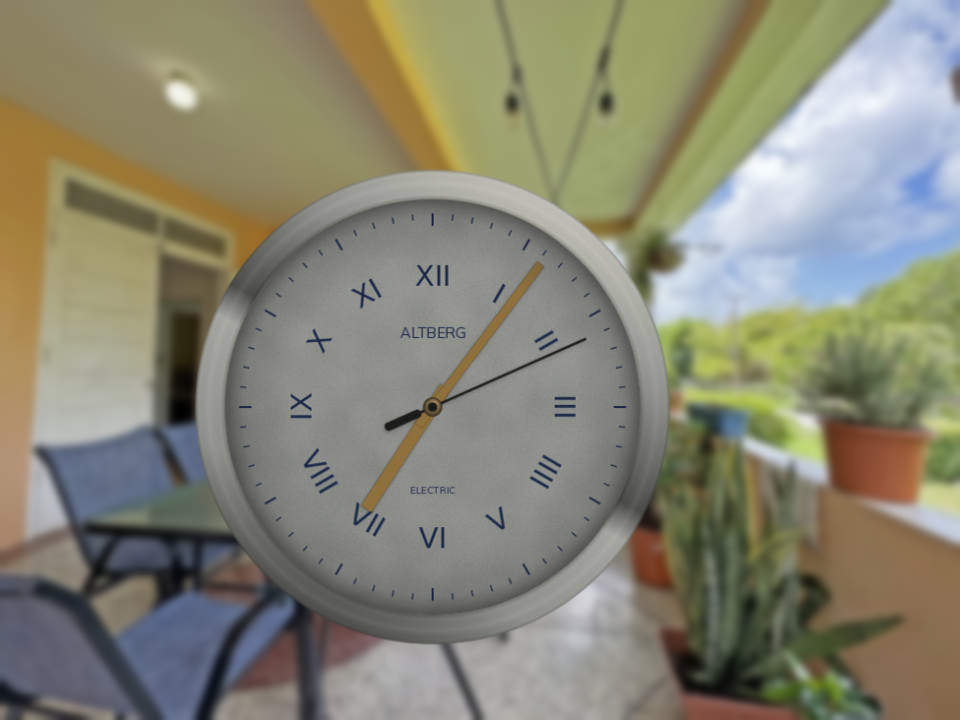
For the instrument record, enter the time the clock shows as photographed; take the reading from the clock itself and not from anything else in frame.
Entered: 7:06:11
